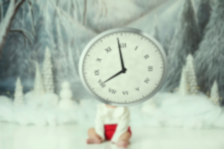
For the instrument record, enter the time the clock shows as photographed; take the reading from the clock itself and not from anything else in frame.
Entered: 7:59
